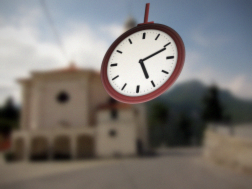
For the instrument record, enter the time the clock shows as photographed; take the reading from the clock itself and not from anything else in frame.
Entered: 5:11
